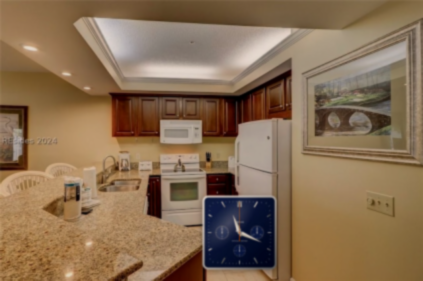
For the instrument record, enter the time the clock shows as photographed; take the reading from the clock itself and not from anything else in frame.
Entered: 11:19
